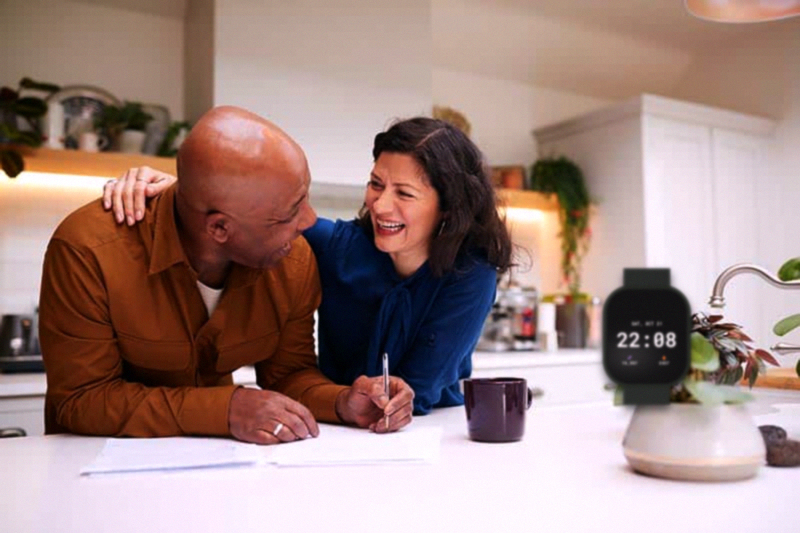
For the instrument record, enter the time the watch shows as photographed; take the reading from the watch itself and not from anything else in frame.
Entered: 22:08
